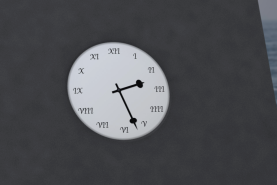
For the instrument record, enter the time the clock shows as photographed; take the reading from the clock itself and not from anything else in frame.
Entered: 2:27
